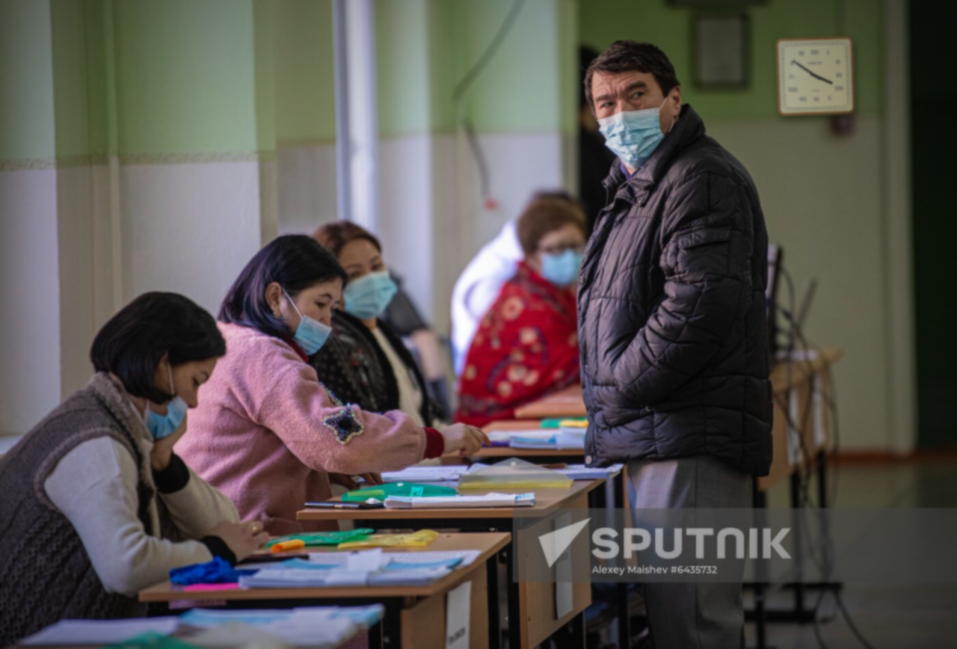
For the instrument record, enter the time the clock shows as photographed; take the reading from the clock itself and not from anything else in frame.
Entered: 3:51
